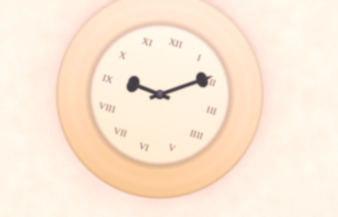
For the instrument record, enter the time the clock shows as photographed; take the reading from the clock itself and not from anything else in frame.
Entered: 9:09
